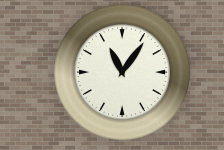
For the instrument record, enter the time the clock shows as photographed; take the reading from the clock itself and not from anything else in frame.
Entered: 11:06
